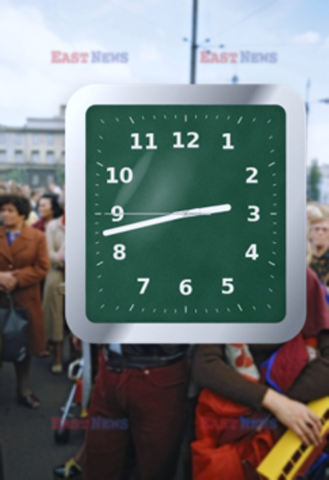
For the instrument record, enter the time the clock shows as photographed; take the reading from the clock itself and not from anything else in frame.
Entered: 2:42:45
